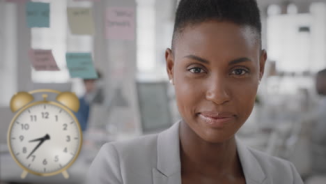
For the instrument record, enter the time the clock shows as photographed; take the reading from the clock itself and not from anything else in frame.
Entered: 8:37
